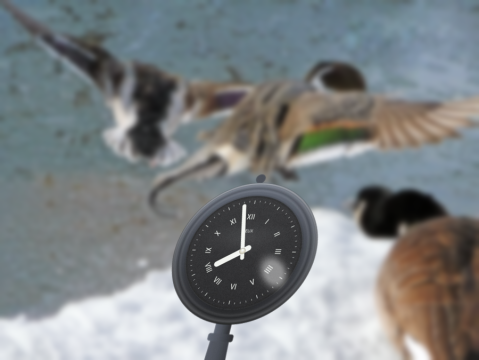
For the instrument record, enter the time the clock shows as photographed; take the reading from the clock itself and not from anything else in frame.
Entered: 7:58
